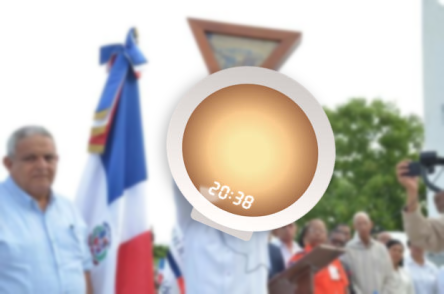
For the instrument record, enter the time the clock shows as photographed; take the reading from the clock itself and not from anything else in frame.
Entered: 20:38
